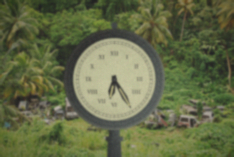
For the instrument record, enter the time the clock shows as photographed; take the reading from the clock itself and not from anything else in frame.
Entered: 6:25
